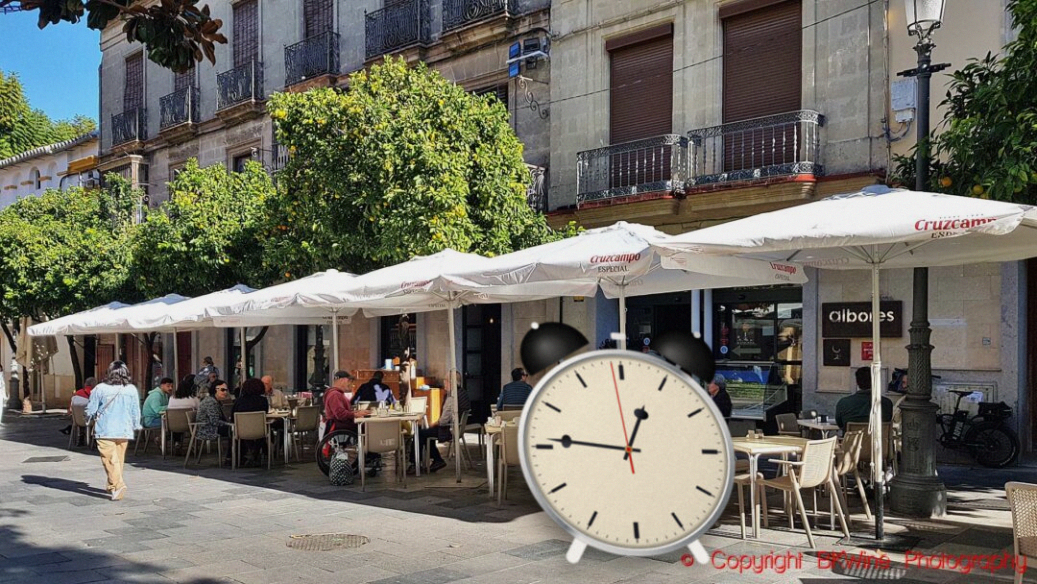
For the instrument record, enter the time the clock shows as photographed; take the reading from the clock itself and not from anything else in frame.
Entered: 12:45:59
